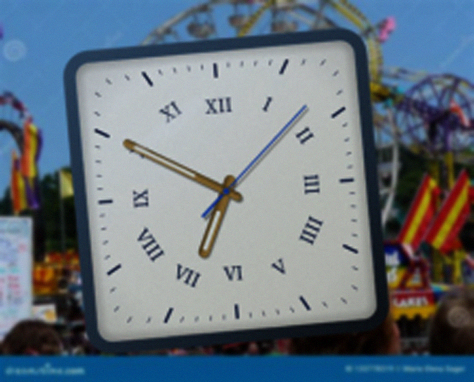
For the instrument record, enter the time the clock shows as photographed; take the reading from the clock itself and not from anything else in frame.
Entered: 6:50:08
